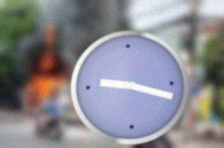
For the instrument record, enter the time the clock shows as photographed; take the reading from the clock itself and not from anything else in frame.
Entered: 9:18
